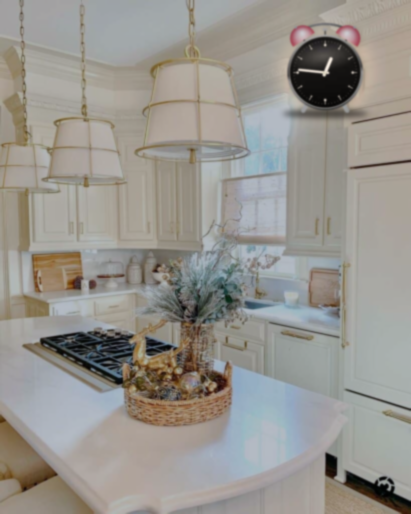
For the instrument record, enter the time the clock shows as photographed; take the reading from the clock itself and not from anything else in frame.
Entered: 12:46
